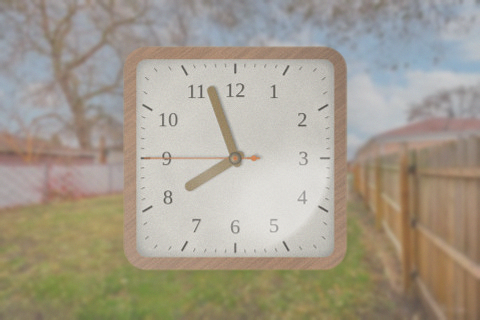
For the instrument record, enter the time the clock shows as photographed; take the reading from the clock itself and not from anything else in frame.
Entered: 7:56:45
